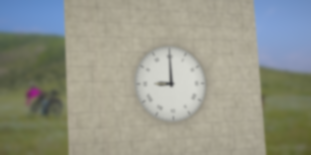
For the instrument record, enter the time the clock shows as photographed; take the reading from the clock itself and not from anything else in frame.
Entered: 9:00
